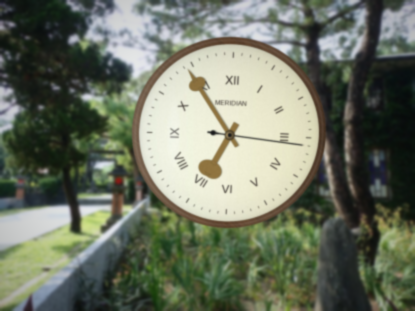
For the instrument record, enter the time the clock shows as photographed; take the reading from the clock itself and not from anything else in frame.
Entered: 6:54:16
